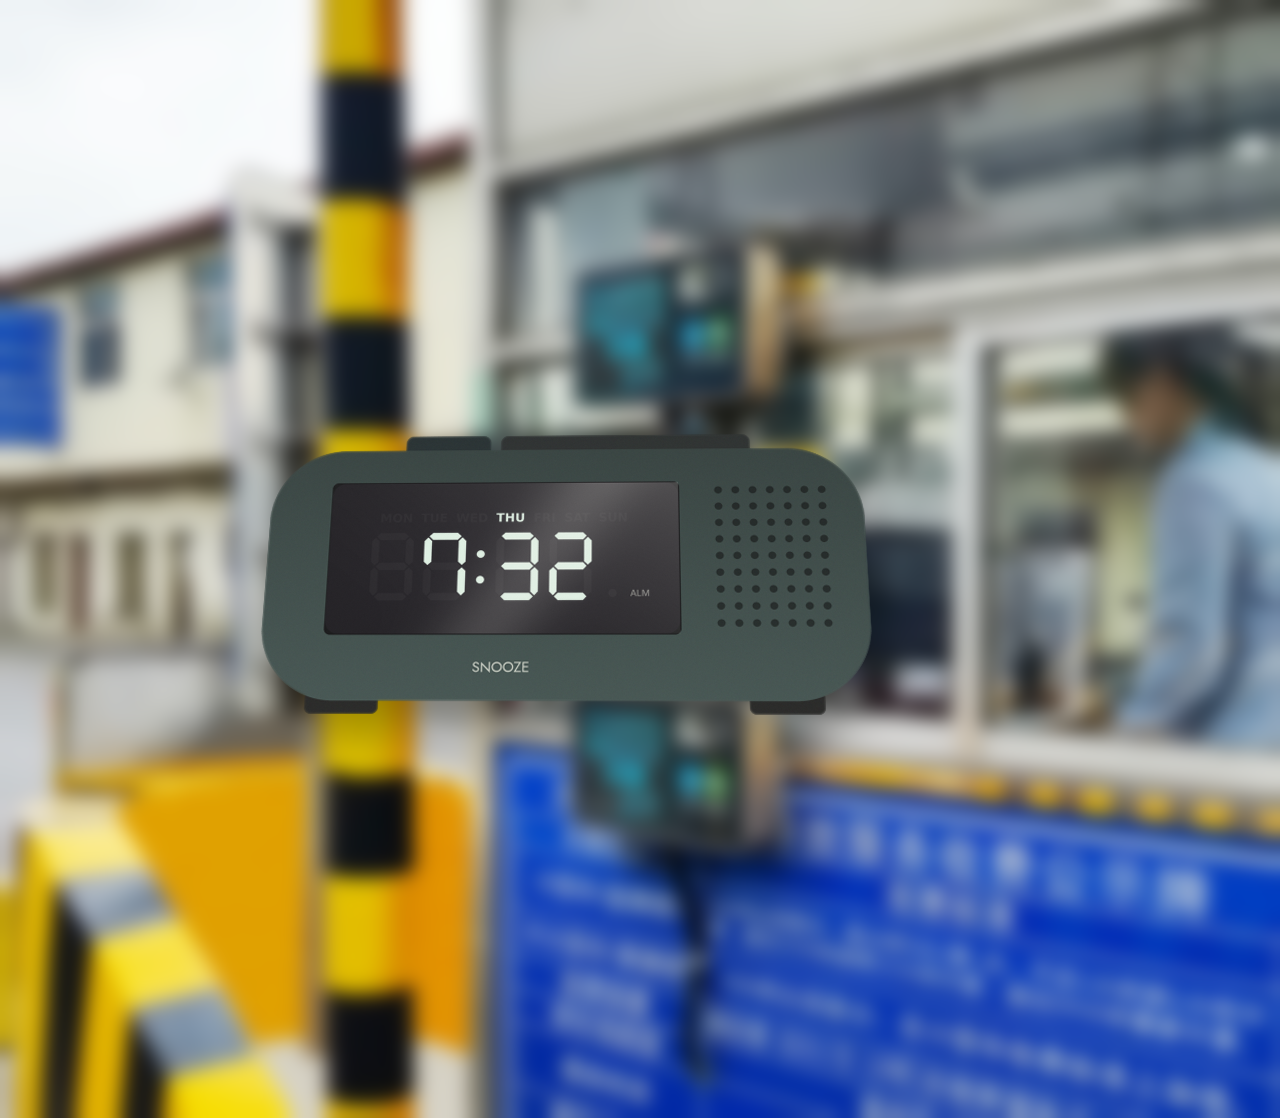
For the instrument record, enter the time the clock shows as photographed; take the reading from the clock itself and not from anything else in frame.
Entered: 7:32
